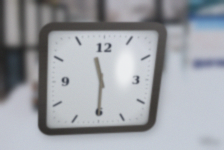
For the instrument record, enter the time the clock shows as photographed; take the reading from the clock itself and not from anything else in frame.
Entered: 11:30
